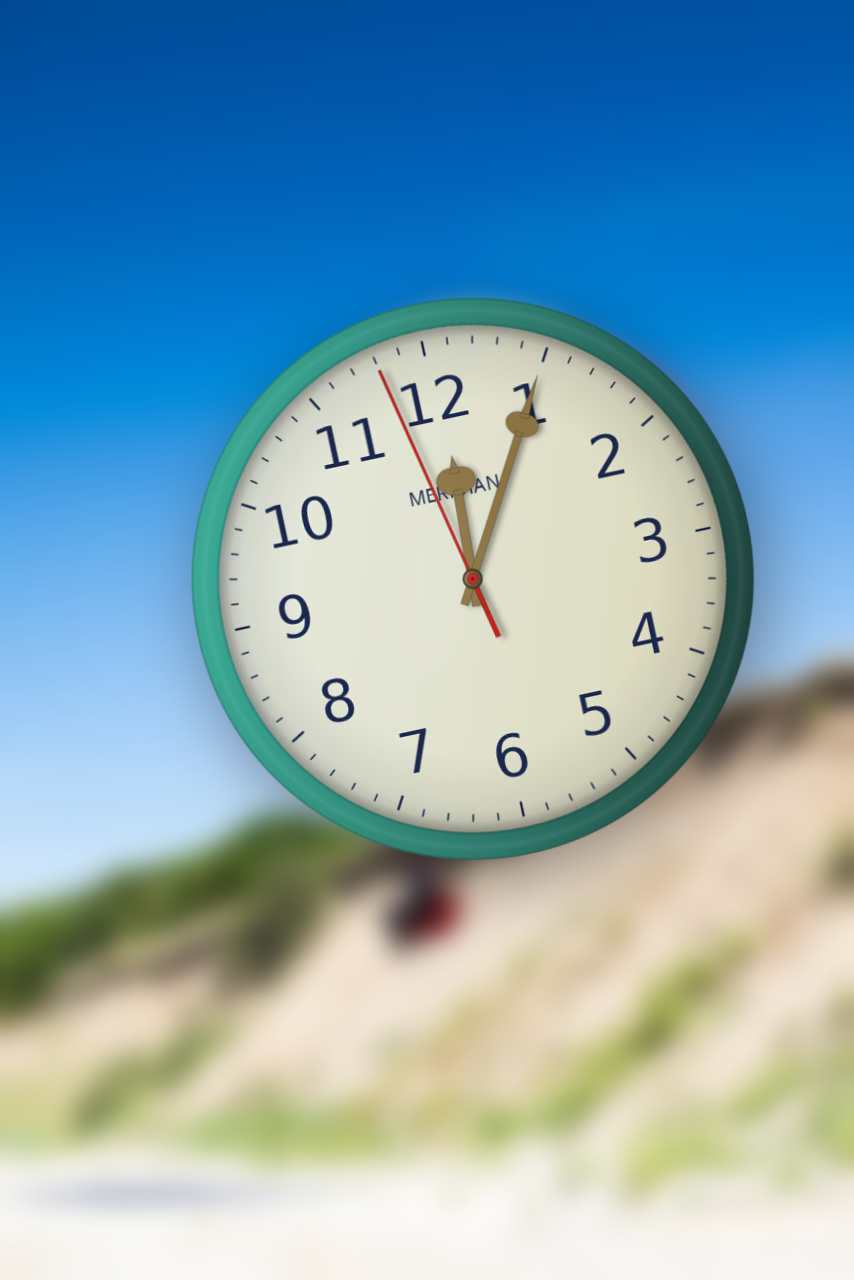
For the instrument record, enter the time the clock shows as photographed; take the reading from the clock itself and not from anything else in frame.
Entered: 12:04:58
